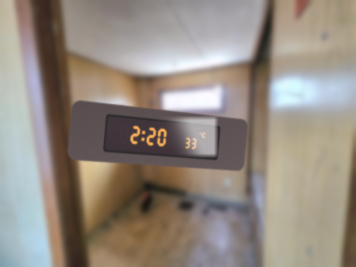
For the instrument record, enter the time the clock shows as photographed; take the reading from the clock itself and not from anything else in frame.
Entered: 2:20
